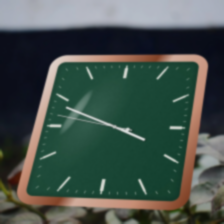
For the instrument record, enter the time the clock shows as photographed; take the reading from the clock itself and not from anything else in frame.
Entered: 3:48:47
